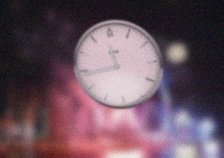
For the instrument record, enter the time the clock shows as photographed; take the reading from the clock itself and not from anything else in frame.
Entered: 11:44
